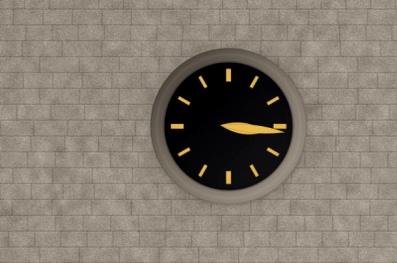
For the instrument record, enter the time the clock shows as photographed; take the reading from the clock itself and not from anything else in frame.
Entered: 3:16
